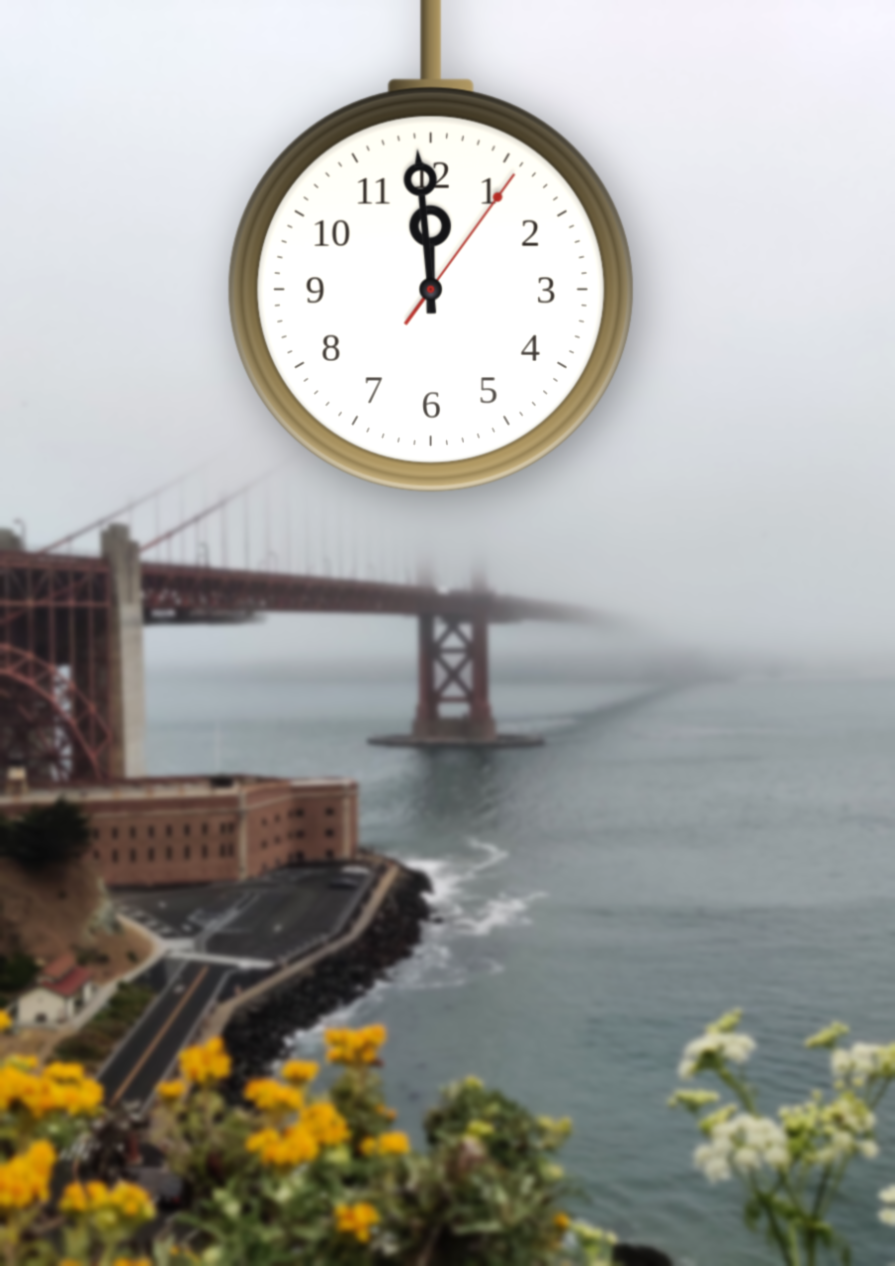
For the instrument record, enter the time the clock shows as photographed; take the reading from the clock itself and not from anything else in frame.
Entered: 11:59:06
